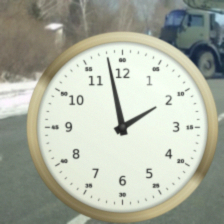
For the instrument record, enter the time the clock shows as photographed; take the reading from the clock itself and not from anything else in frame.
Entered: 1:58
